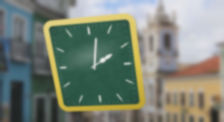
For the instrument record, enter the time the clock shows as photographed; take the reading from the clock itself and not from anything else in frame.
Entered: 2:02
